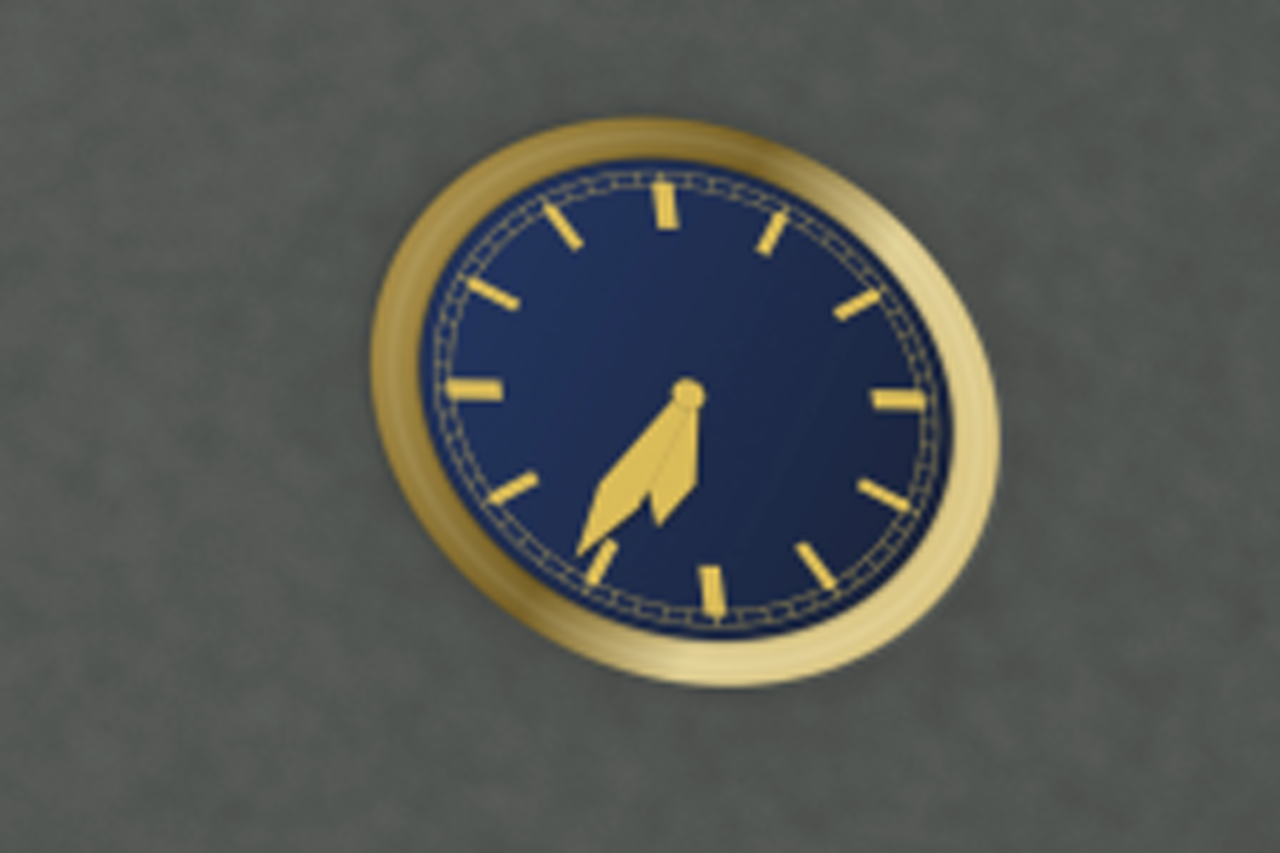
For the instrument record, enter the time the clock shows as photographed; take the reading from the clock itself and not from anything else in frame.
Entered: 6:36
